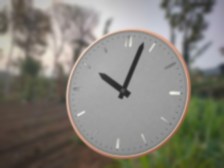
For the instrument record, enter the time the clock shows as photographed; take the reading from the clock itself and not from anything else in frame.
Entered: 10:03
